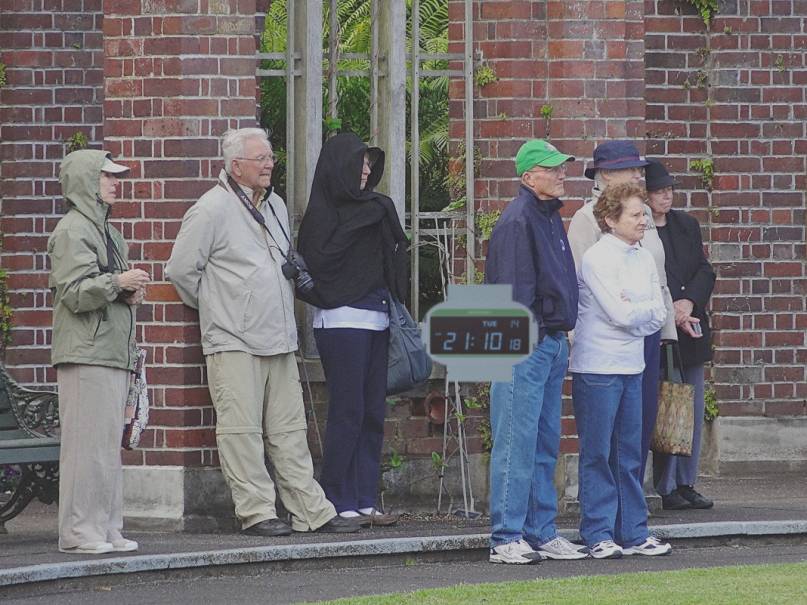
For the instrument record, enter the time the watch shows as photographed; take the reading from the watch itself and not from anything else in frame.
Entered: 21:10:18
